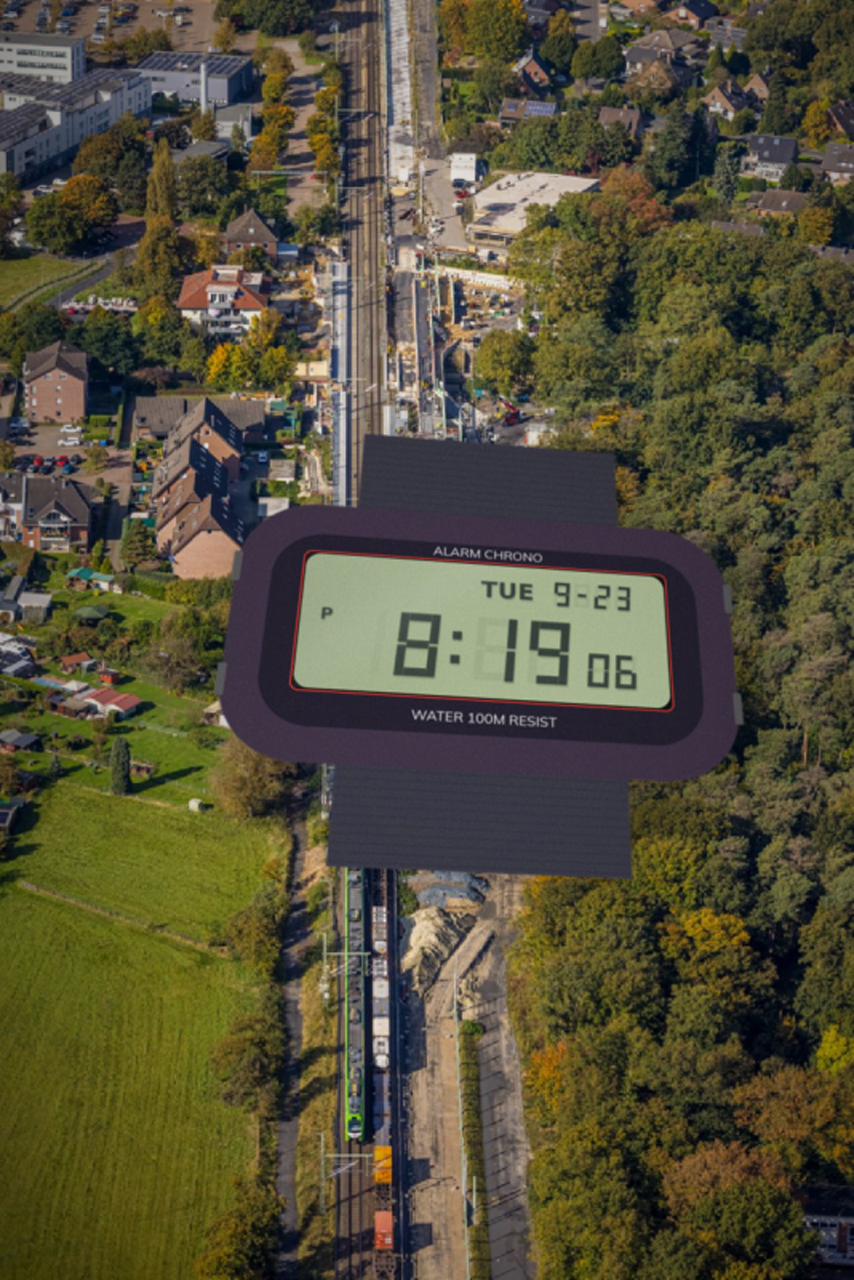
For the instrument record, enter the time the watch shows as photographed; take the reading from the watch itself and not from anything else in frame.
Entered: 8:19:06
